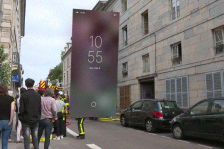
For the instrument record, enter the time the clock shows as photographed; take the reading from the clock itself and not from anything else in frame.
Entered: 10:55
